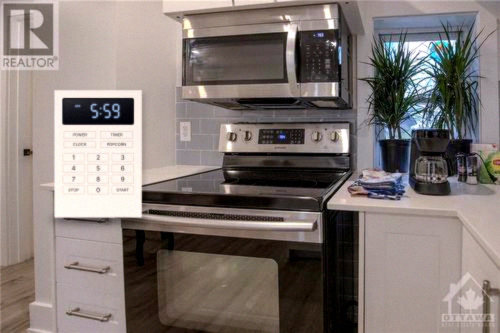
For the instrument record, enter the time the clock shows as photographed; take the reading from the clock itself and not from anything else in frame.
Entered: 5:59
